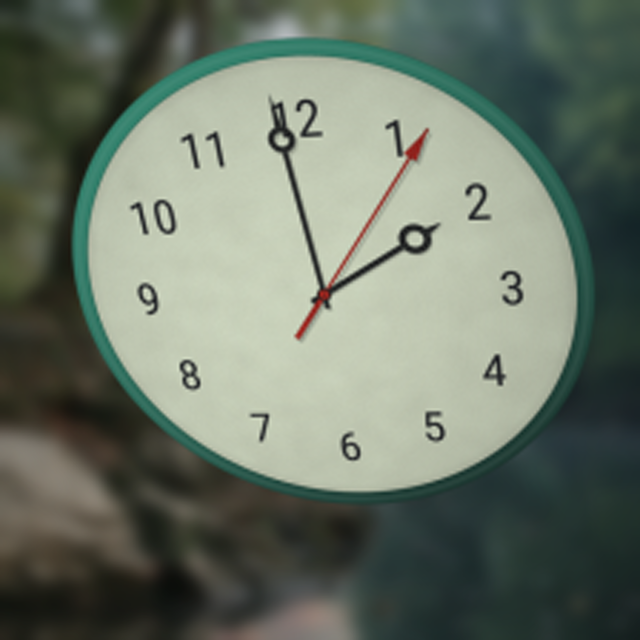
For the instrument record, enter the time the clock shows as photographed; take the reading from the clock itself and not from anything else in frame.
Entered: 1:59:06
